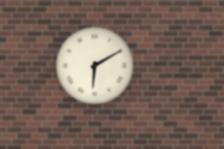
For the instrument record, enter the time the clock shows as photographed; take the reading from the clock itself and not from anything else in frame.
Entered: 6:10
